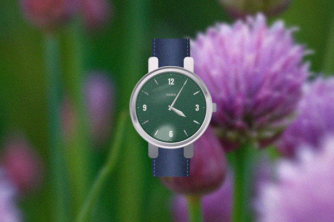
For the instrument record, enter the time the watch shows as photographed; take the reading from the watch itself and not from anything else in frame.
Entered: 4:05
